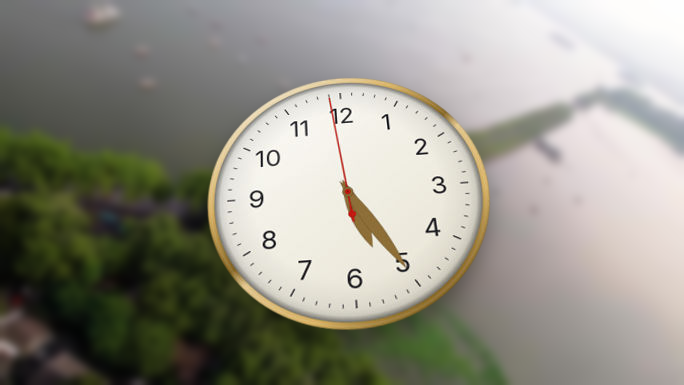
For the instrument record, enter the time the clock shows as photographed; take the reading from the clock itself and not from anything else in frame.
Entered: 5:24:59
